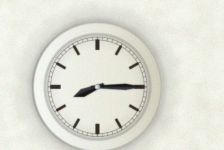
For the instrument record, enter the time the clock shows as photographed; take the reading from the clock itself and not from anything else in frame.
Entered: 8:15
